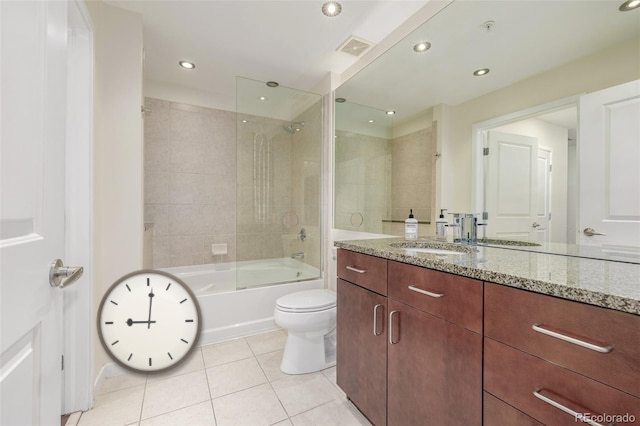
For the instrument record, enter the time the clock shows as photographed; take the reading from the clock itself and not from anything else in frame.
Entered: 9:01
